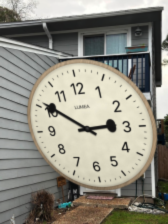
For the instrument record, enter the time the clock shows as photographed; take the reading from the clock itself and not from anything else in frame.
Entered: 2:51
